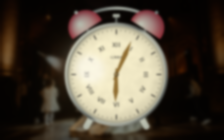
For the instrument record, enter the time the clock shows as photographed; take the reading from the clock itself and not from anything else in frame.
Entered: 6:04
